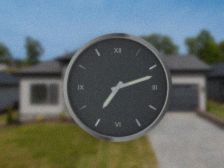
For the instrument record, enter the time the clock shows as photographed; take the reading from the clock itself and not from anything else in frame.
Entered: 7:12
